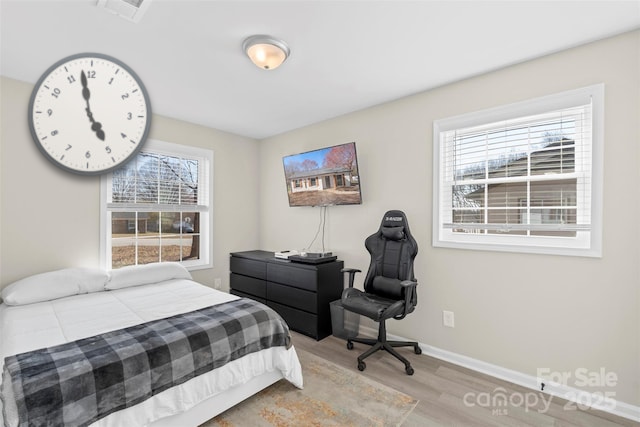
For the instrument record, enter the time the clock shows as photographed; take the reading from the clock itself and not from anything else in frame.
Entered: 4:58
